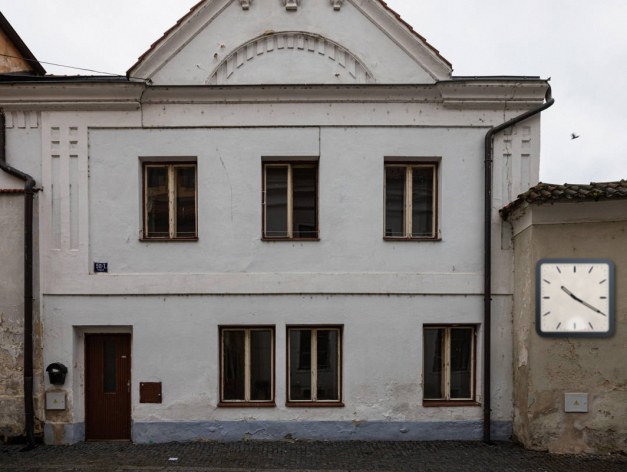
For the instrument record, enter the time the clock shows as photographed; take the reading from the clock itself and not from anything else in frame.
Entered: 10:20
